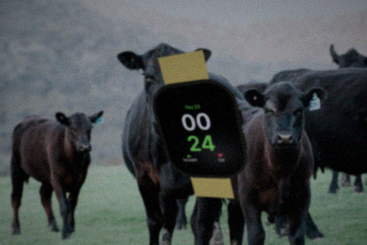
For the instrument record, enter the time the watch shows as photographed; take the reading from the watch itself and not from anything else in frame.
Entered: 0:24
